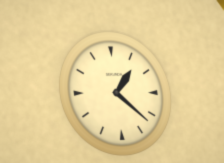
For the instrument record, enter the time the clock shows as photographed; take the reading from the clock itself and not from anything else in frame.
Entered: 1:22
